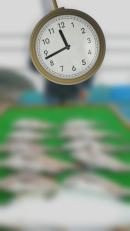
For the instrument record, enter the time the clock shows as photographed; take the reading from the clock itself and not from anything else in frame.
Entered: 11:43
